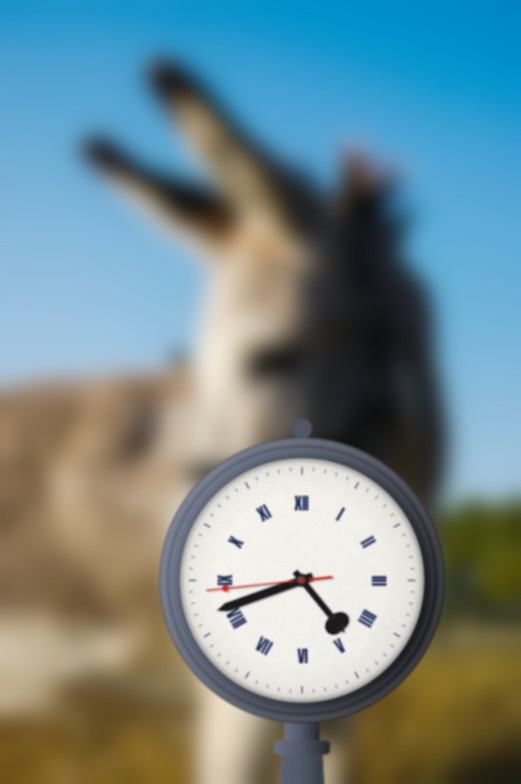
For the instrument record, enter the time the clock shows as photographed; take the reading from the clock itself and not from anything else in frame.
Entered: 4:41:44
